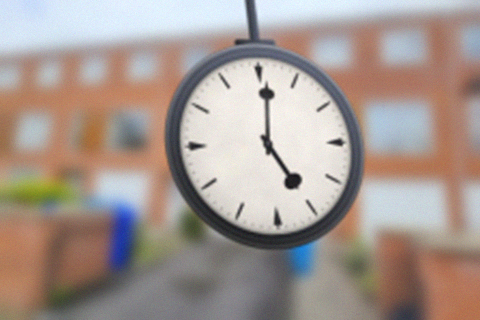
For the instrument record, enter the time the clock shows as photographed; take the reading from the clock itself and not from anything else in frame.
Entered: 5:01
